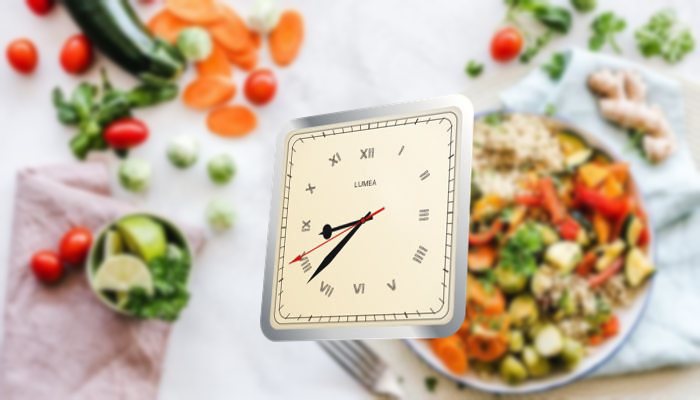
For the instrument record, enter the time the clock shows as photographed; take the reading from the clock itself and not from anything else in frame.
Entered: 8:37:41
